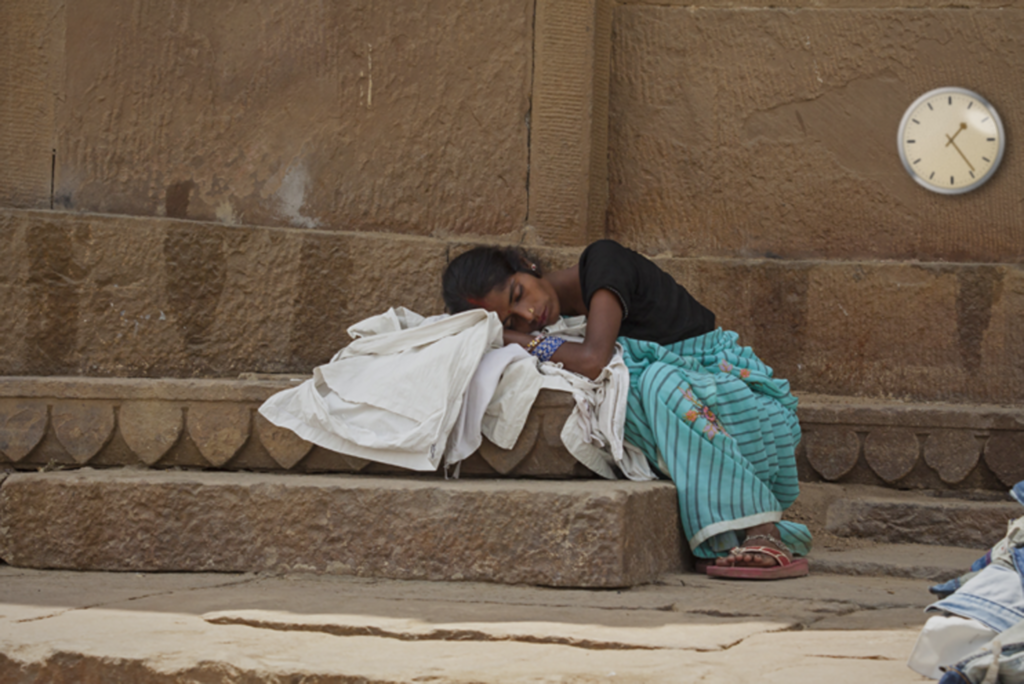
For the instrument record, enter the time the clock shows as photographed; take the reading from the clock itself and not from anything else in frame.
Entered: 1:24
